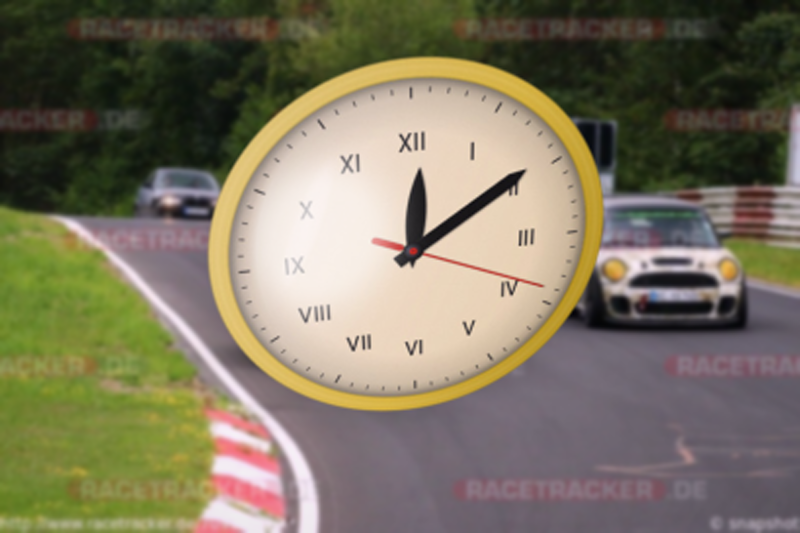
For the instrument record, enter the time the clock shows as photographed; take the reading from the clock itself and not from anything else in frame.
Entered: 12:09:19
